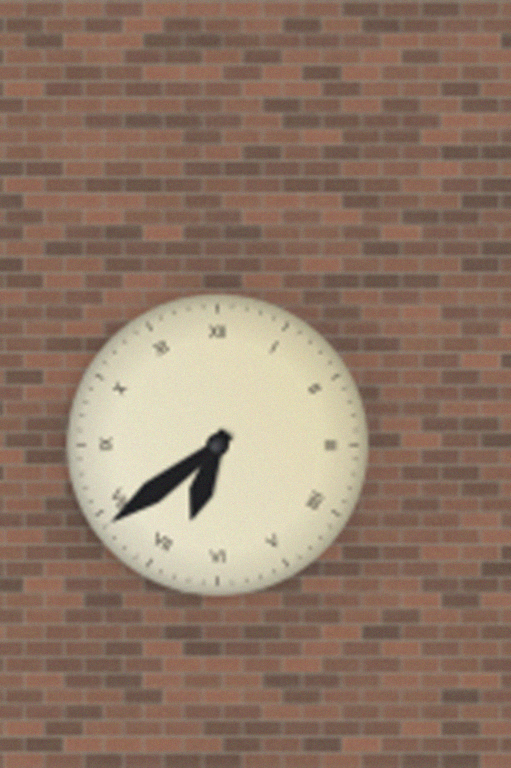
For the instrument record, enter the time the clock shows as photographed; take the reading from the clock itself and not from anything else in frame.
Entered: 6:39
